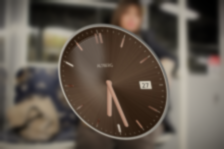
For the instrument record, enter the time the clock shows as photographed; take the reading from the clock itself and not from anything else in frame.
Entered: 6:28
